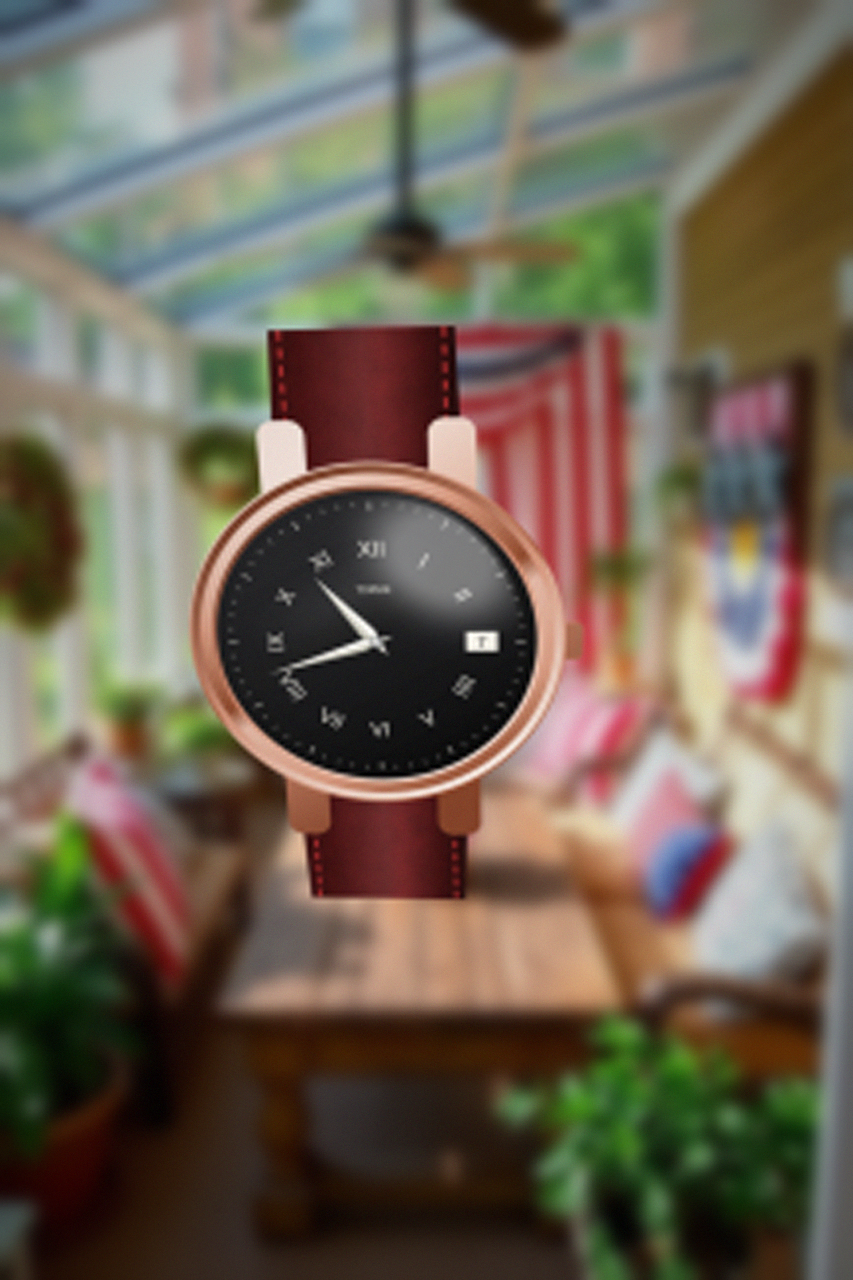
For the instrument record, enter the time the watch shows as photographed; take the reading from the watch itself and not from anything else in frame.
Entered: 10:42
